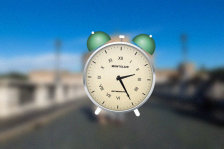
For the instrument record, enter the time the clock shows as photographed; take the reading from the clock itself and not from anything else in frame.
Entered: 2:25
